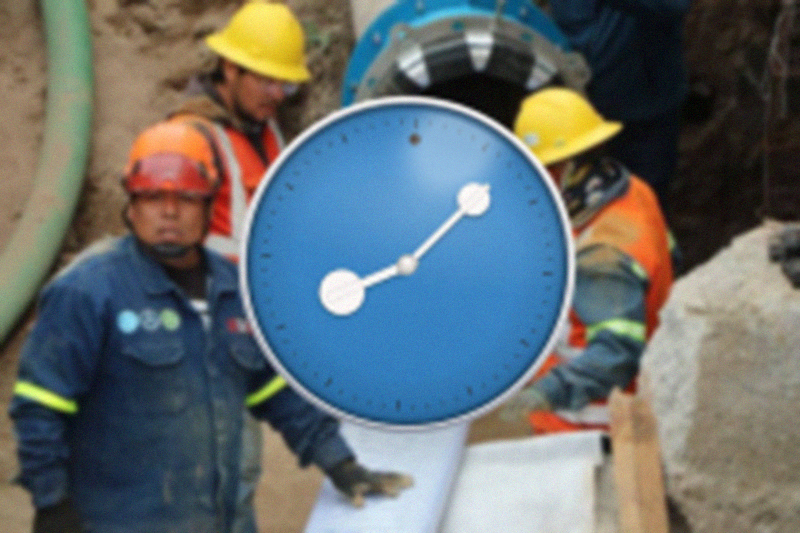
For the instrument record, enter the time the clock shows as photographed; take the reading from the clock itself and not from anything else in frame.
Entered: 8:07
